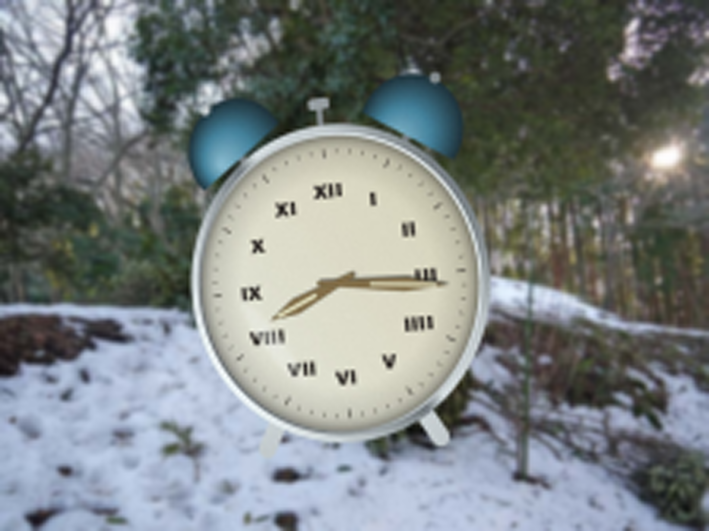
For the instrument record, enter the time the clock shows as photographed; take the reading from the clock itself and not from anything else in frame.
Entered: 8:16
